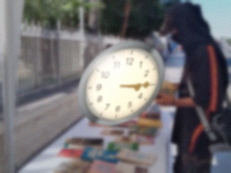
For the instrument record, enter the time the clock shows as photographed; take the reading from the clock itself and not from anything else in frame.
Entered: 3:15
